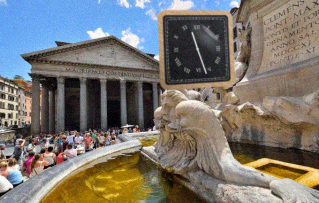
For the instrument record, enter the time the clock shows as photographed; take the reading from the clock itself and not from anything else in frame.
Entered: 11:27
